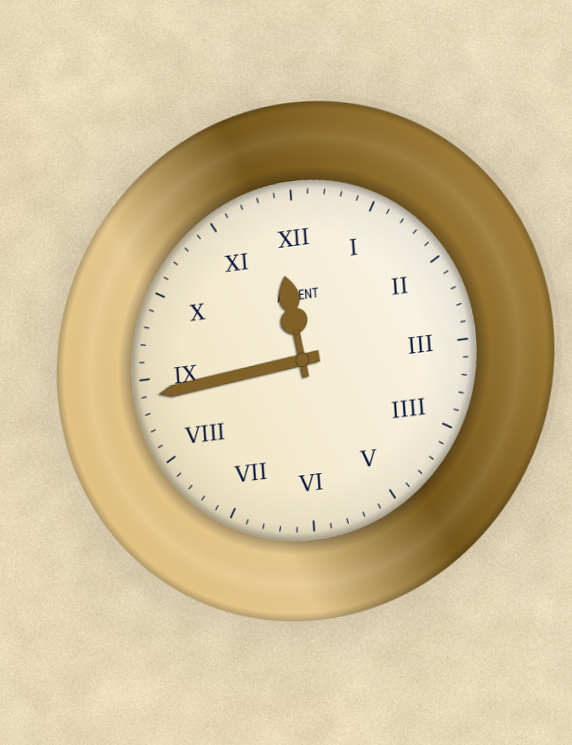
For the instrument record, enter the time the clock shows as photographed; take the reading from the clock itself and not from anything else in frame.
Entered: 11:44
